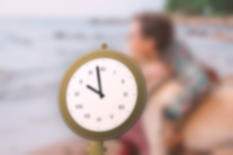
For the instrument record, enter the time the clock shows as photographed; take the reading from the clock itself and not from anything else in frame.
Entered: 9:58
